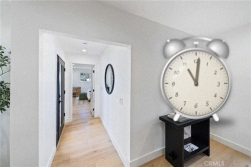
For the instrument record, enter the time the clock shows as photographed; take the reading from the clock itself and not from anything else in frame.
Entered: 11:01
